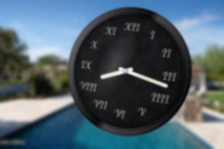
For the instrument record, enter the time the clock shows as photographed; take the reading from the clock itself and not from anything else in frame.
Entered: 8:17
